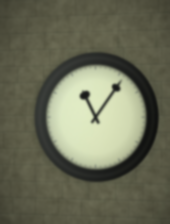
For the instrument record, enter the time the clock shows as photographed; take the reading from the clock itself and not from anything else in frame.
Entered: 11:06
